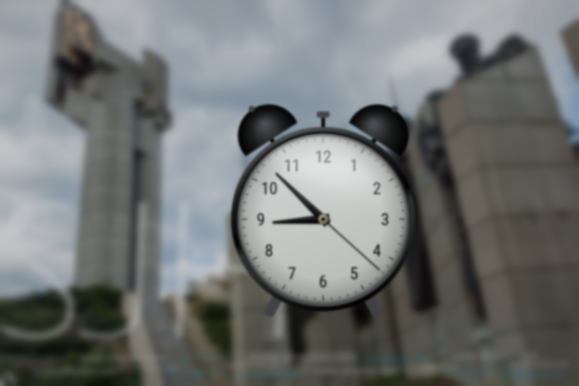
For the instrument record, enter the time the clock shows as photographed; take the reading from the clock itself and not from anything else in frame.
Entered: 8:52:22
